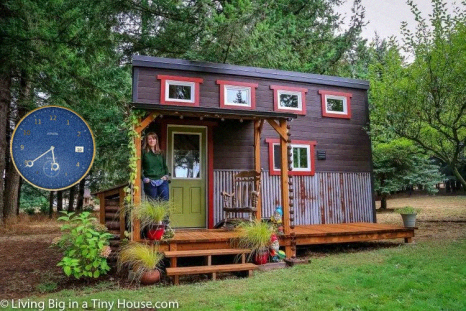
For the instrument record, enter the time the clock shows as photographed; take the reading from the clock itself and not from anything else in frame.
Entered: 5:39
